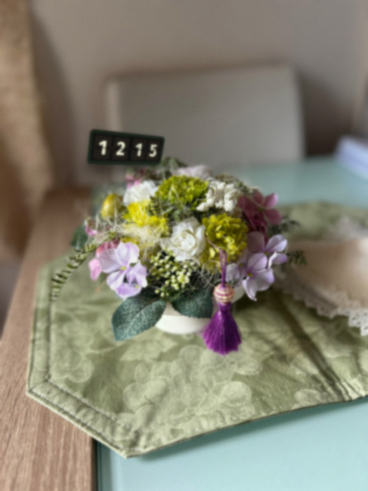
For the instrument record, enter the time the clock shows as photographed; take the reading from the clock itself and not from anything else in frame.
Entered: 12:15
